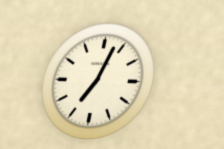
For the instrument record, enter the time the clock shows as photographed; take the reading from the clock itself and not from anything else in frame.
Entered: 7:03
